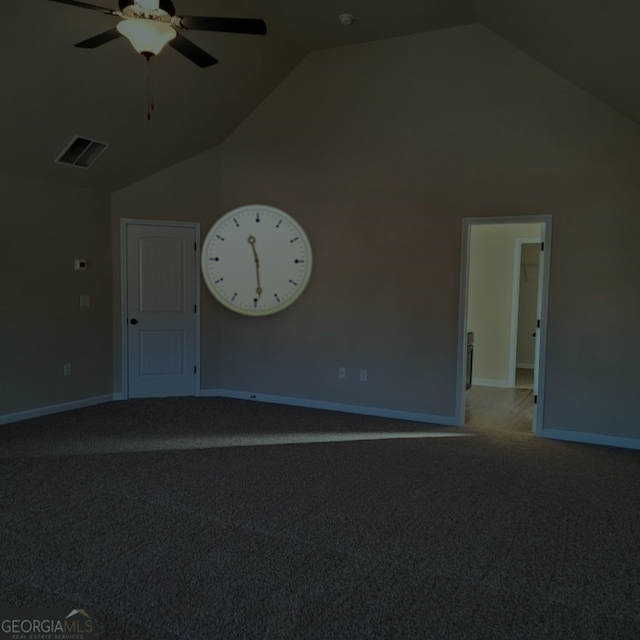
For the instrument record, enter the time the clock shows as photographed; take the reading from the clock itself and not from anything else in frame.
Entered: 11:29
